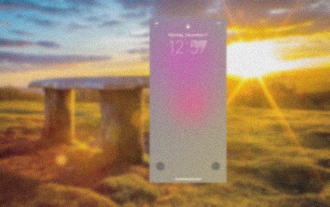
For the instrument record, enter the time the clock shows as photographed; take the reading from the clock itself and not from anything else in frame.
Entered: 12:57
